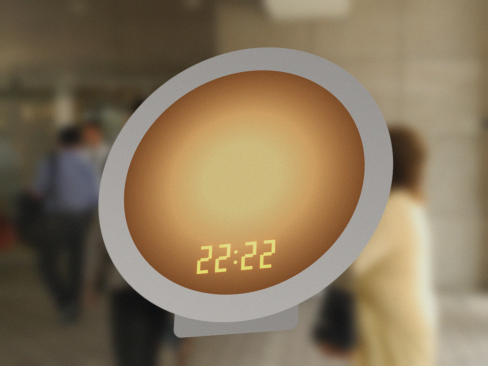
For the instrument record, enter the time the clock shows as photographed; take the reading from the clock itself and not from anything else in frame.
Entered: 22:22
